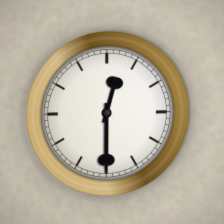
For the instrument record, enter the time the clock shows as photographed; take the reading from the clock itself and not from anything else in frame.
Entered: 12:30
